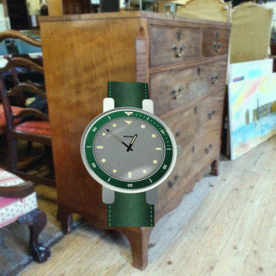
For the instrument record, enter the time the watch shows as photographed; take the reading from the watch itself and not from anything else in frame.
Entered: 12:52
